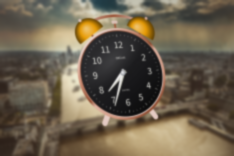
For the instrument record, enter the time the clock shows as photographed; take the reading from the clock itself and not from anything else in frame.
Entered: 7:34
